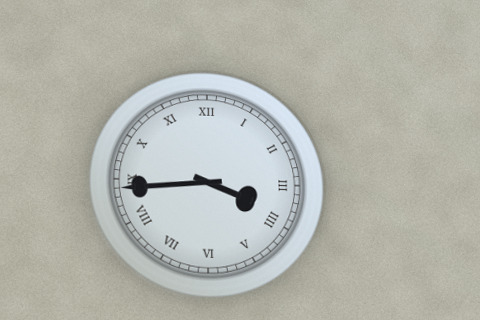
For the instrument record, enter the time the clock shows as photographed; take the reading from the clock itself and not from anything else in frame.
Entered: 3:44
